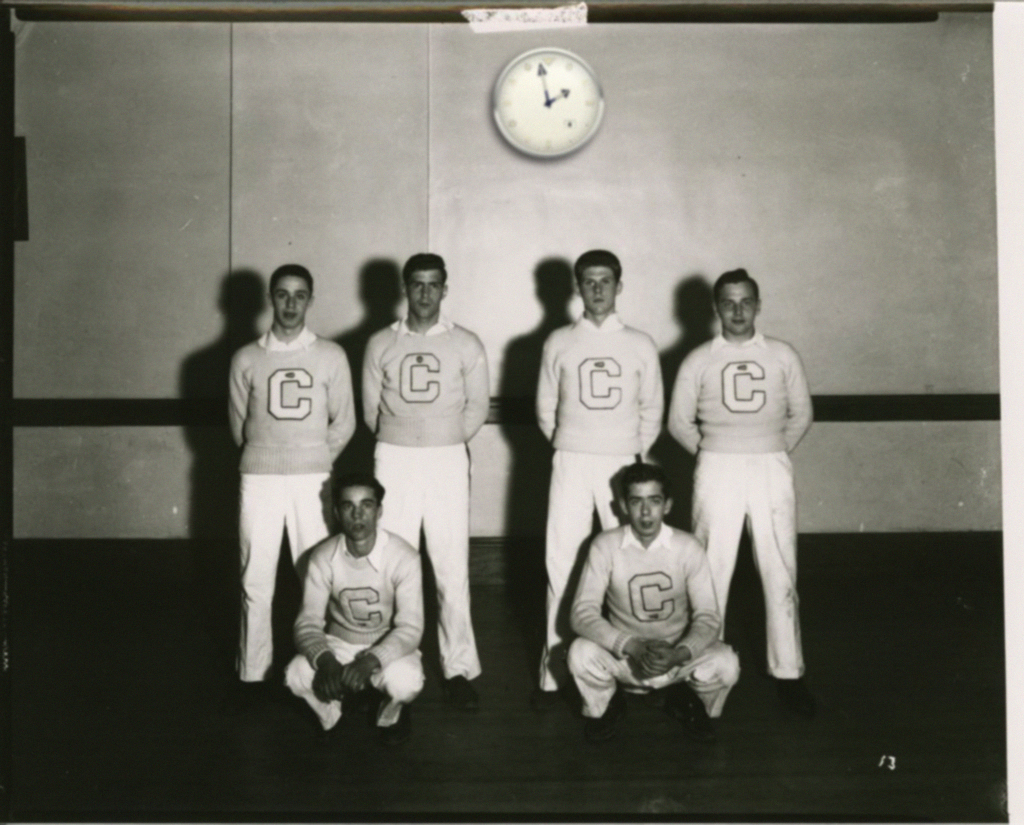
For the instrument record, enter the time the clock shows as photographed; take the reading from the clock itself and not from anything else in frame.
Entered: 1:58
